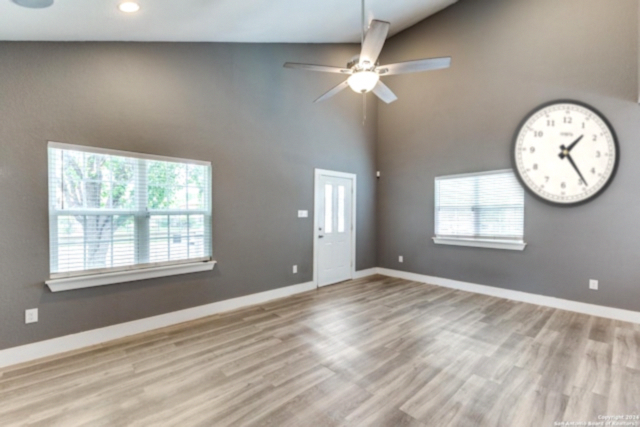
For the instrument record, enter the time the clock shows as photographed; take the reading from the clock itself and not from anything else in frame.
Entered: 1:24
